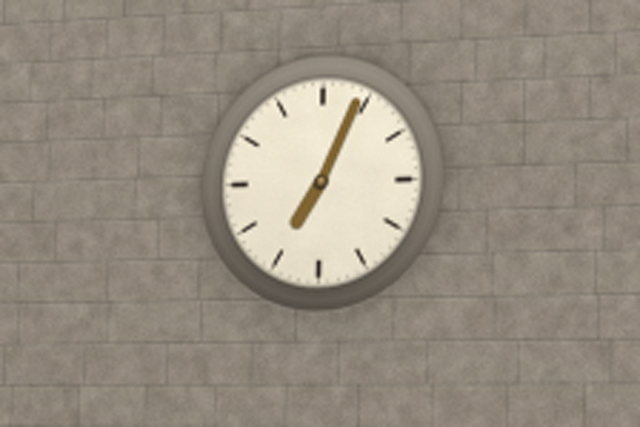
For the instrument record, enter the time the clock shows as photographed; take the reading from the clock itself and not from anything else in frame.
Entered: 7:04
